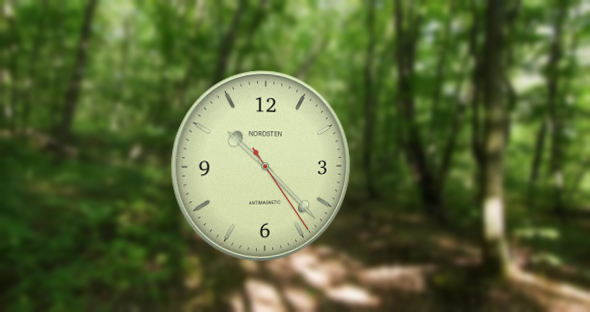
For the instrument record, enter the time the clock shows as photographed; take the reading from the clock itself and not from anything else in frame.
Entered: 10:22:24
